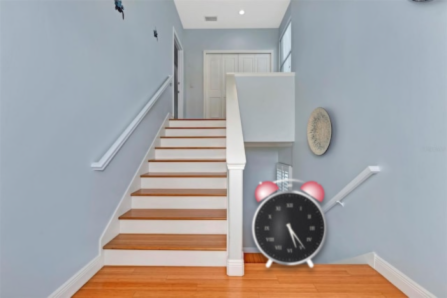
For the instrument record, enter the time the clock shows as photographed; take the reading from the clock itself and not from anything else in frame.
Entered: 5:24
